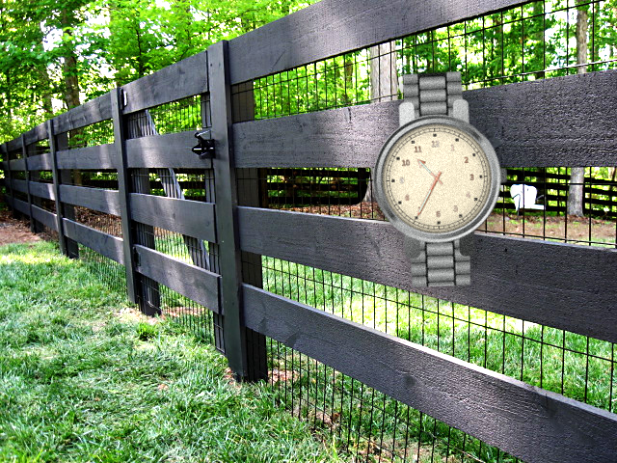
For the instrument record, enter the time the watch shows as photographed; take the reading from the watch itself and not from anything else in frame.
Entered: 10:35
